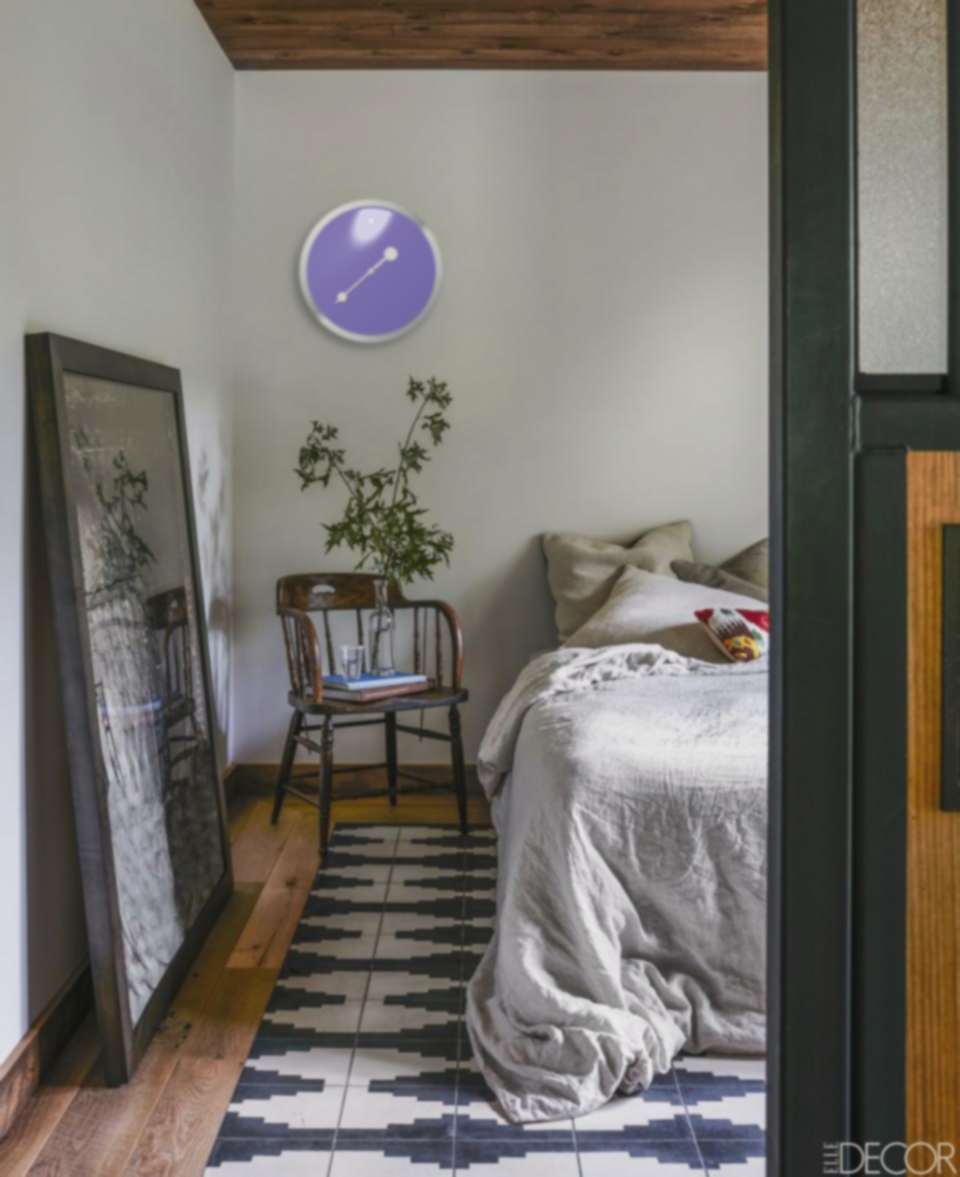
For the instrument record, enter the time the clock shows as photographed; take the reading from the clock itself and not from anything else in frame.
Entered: 1:38
